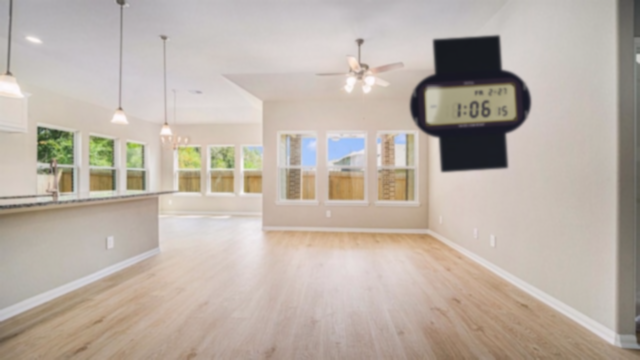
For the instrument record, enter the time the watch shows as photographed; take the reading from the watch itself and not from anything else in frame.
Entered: 1:06
